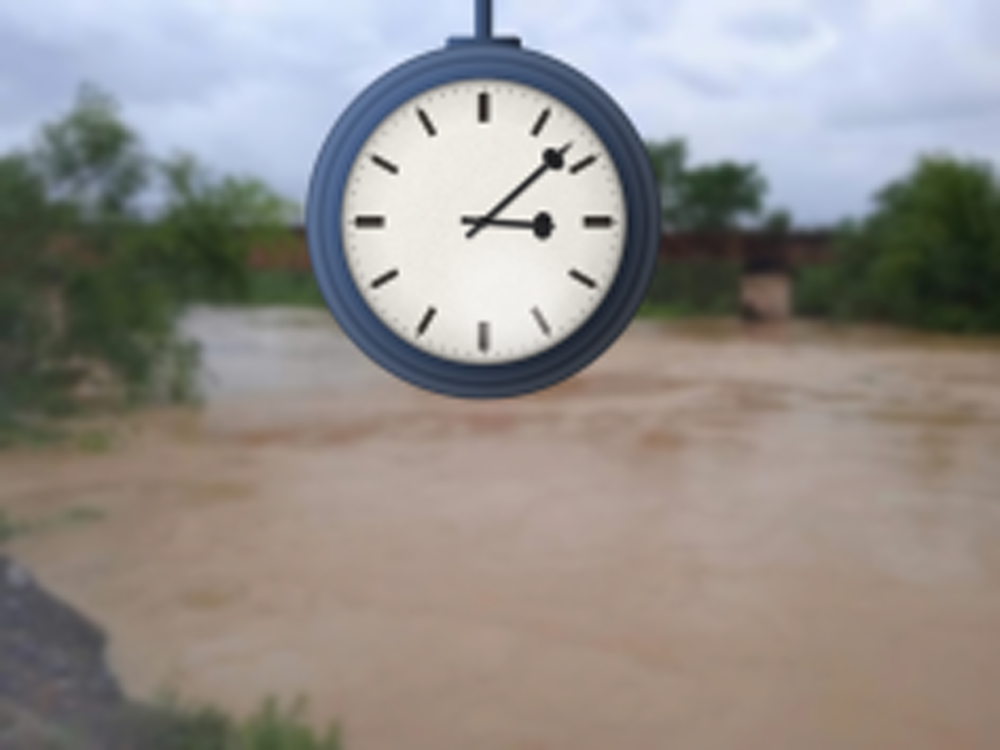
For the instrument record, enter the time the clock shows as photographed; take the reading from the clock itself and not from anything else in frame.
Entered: 3:08
